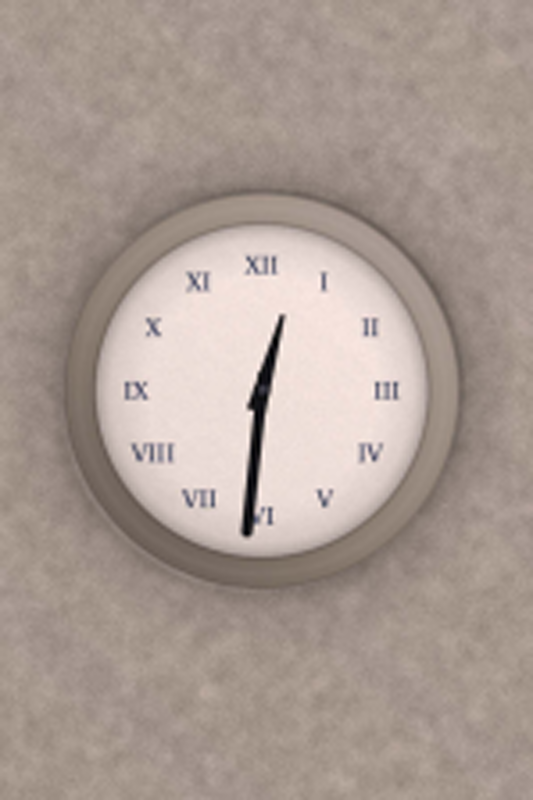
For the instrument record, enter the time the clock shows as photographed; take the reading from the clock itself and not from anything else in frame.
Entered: 12:31
